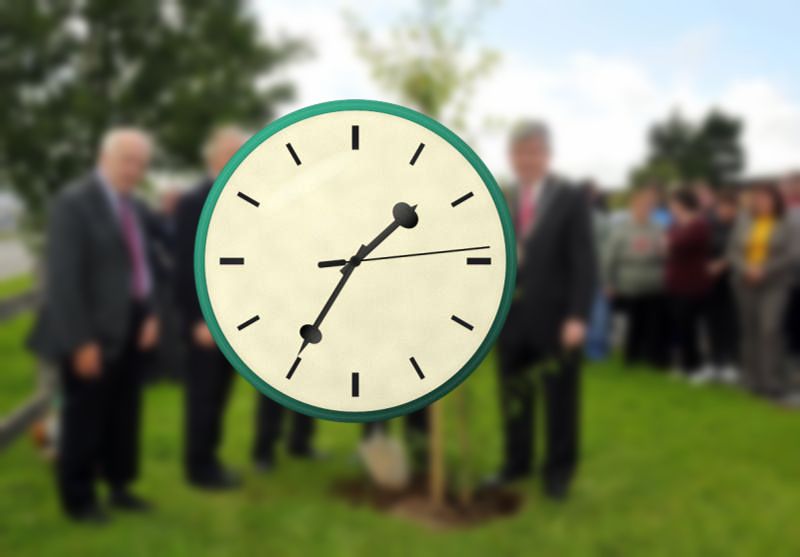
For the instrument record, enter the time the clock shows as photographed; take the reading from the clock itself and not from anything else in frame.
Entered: 1:35:14
